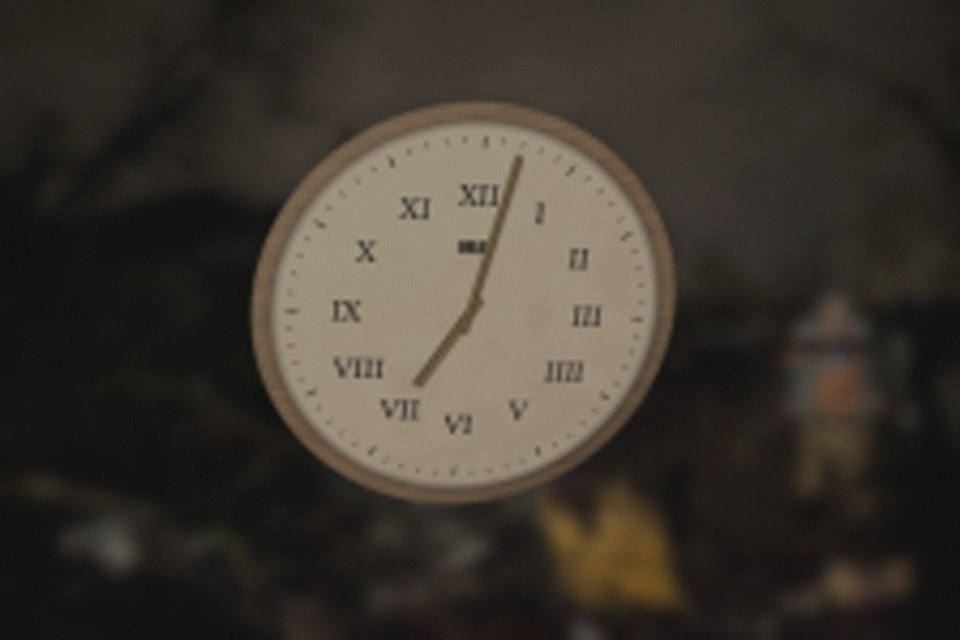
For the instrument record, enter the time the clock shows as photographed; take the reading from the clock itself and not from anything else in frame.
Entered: 7:02
